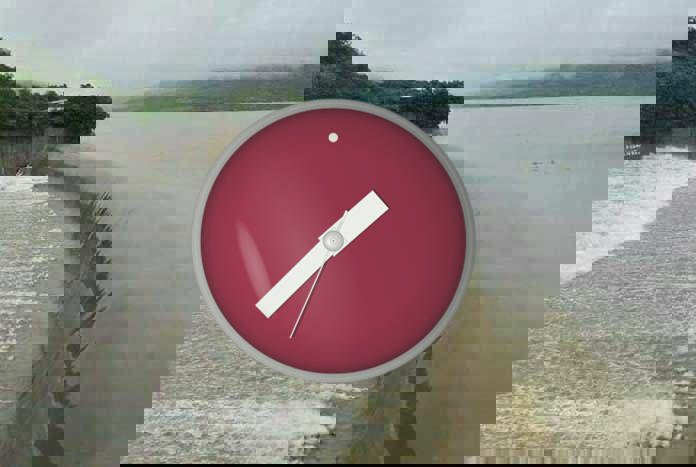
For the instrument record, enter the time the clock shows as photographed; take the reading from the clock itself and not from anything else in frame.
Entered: 1:37:34
